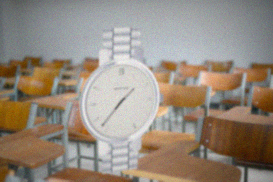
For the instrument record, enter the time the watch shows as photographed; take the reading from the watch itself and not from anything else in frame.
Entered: 1:37
